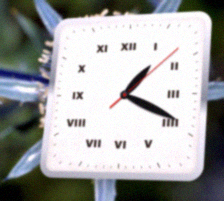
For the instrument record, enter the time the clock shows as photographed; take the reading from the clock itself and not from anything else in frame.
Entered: 1:19:08
